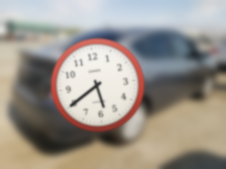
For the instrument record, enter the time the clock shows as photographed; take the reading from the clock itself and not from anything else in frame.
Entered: 5:40
